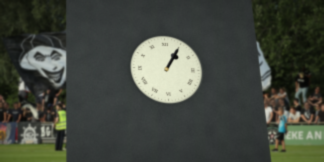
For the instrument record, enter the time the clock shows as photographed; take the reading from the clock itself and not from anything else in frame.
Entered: 1:05
